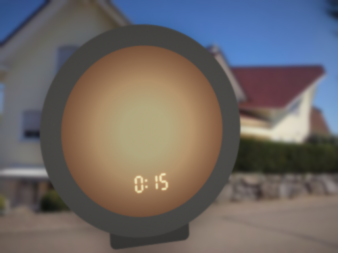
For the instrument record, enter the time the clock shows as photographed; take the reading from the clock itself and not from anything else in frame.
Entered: 0:15
